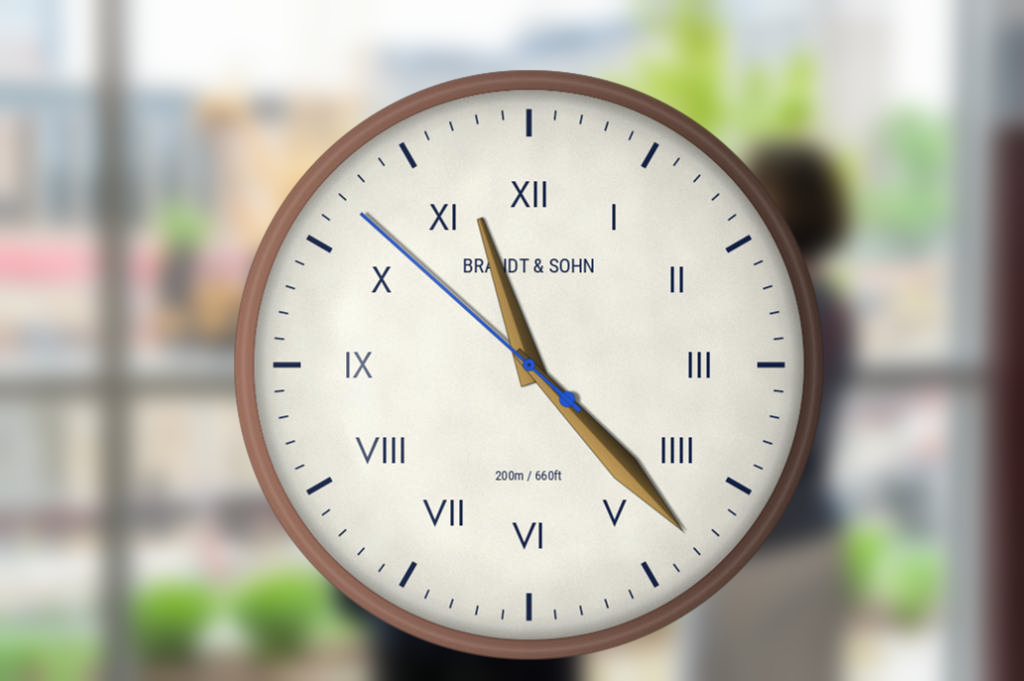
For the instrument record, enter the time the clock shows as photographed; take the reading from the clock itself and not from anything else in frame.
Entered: 11:22:52
